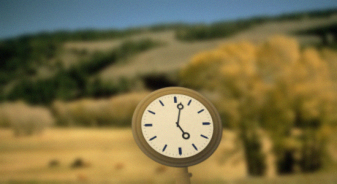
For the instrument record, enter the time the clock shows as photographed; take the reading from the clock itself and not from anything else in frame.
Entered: 5:02
